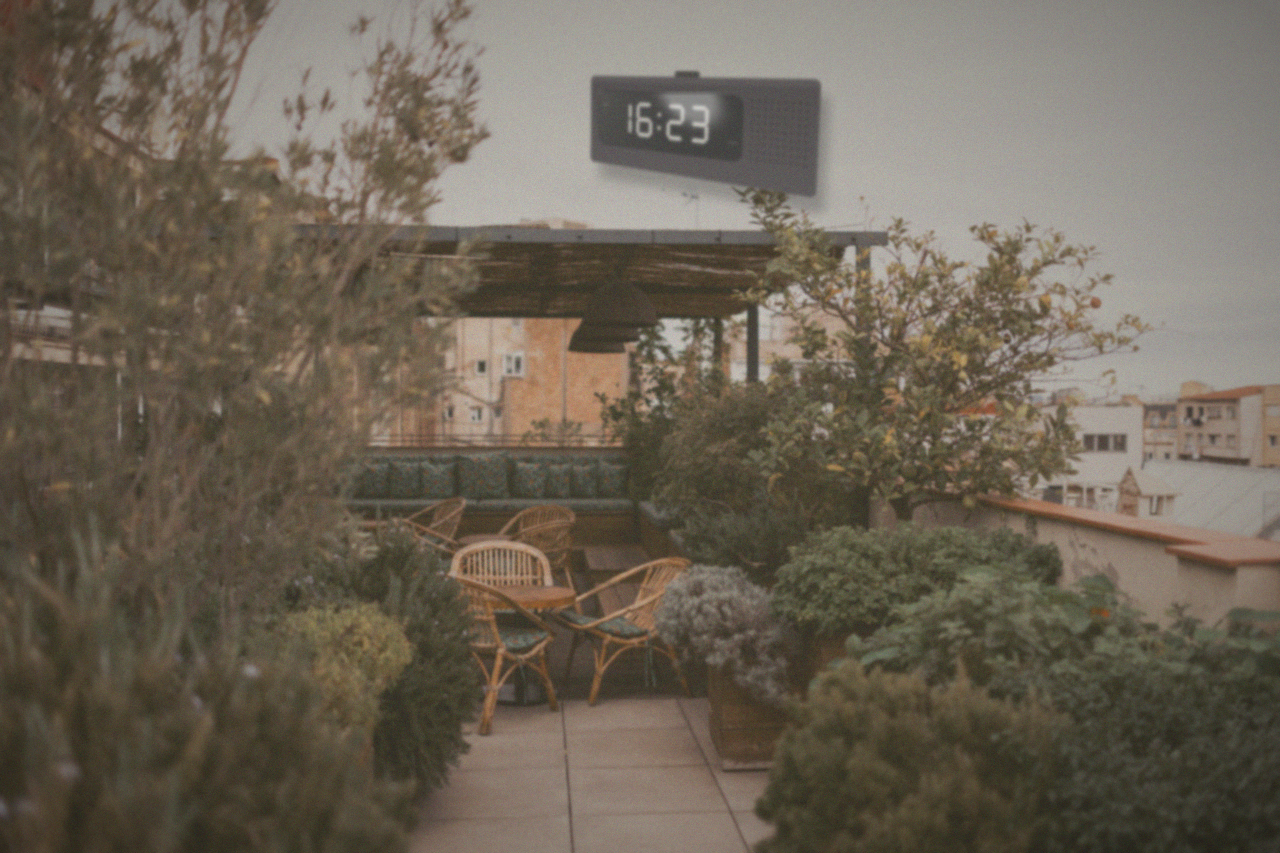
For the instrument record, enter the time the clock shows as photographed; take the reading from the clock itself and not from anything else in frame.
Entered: 16:23
